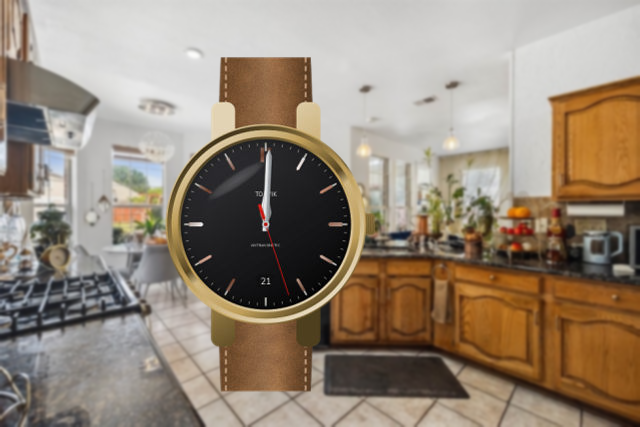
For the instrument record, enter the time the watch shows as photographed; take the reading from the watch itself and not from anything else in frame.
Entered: 12:00:27
